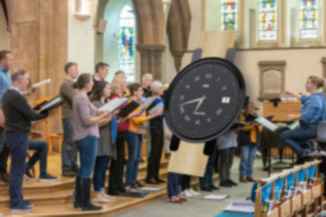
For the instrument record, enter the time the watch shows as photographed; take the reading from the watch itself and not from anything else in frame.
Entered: 6:42
